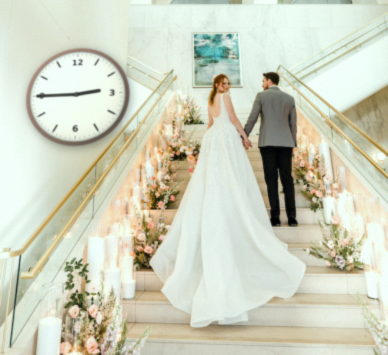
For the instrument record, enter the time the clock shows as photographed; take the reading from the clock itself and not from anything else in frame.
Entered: 2:45
